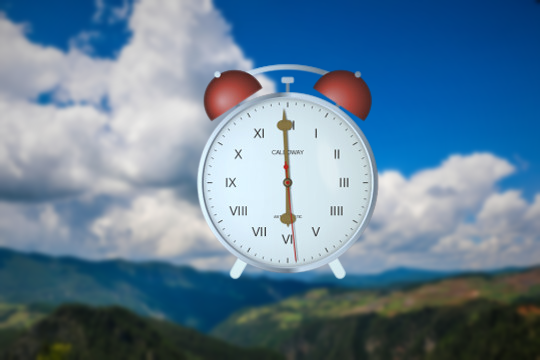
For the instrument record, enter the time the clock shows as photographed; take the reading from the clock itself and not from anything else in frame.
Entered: 5:59:29
